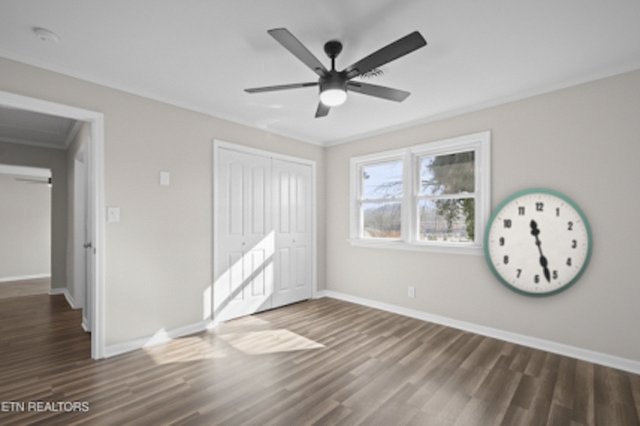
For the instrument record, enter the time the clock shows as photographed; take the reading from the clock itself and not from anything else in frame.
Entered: 11:27
